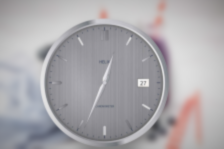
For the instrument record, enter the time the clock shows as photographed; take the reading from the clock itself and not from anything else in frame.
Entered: 12:34
